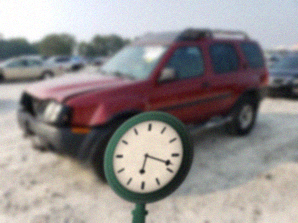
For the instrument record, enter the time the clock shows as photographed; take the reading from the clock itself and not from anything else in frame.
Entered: 6:18
